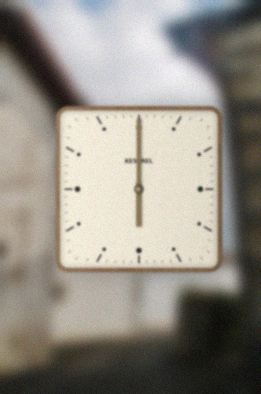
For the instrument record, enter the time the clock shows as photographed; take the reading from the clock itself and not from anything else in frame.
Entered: 6:00
